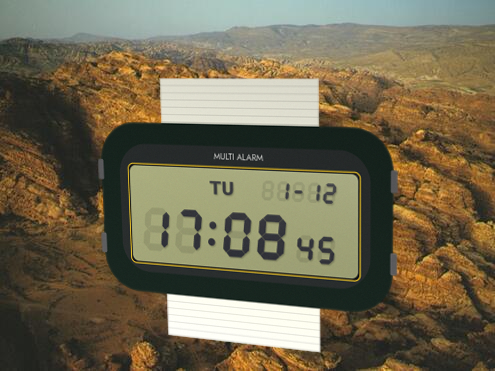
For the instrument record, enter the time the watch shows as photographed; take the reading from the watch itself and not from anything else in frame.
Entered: 17:08:45
